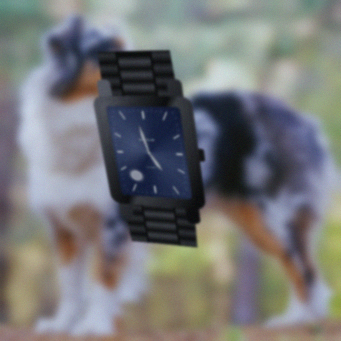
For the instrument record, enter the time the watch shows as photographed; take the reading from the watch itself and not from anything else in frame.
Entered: 4:58
